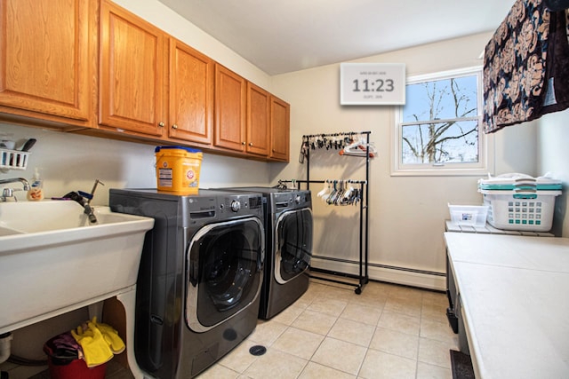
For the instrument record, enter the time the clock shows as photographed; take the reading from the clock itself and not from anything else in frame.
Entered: 11:23
